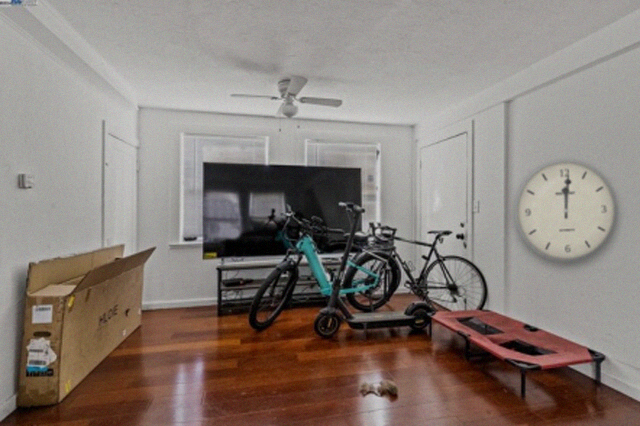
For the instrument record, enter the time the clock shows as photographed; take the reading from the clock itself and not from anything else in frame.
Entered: 12:01
